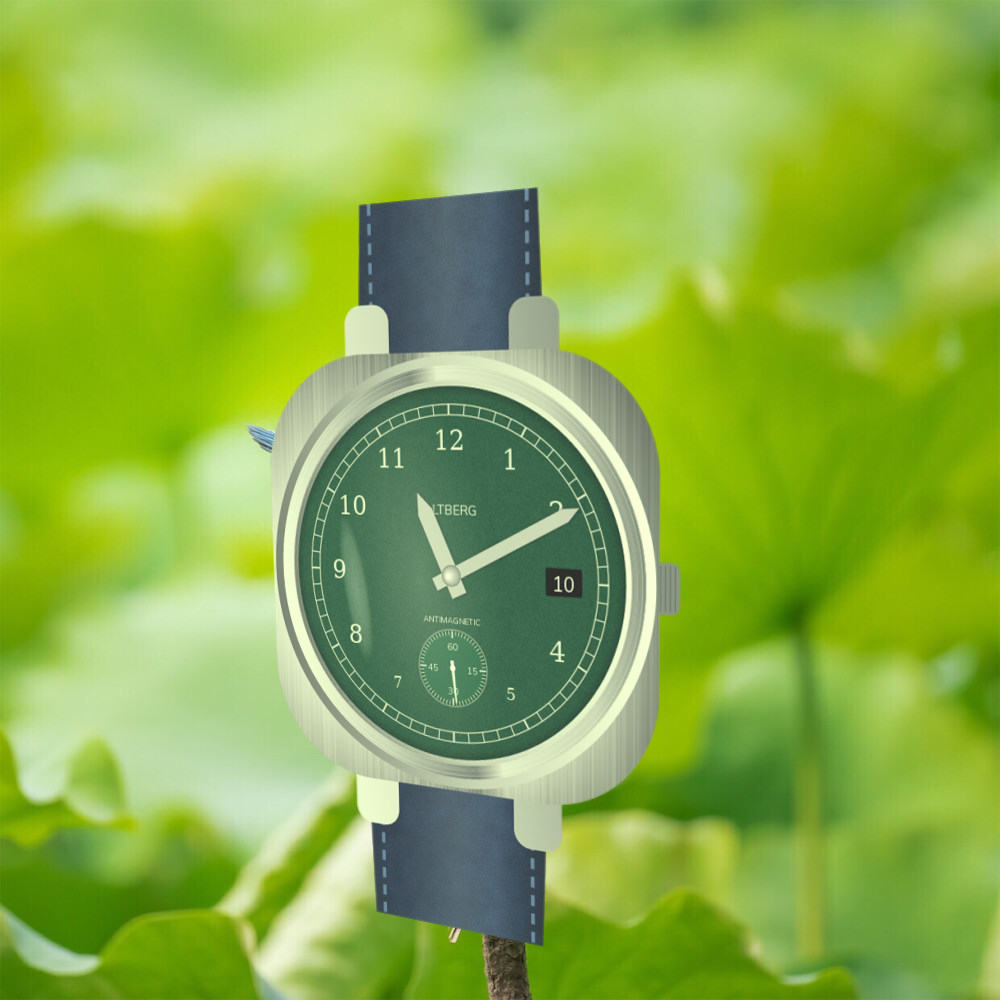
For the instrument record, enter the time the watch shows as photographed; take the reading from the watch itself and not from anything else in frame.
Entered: 11:10:29
